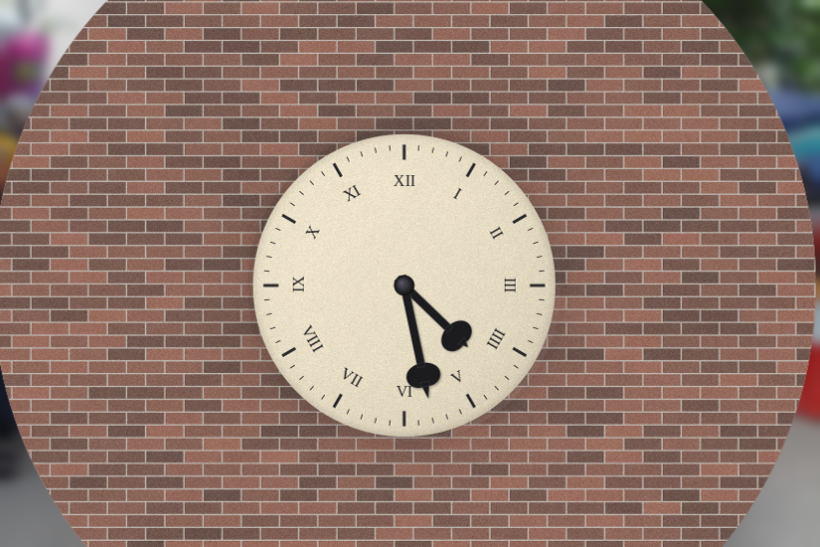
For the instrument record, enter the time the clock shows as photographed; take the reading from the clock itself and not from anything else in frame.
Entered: 4:28
